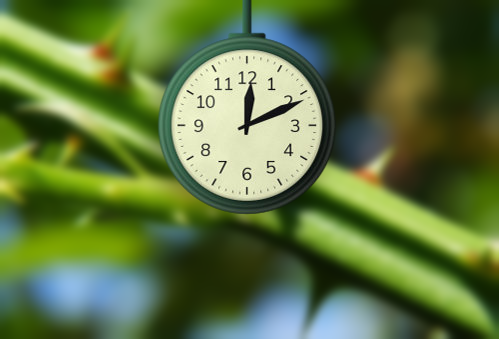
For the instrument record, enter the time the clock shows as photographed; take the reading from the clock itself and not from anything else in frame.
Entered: 12:11
